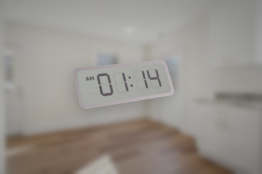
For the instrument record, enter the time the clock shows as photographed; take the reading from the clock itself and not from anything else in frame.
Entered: 1:14
